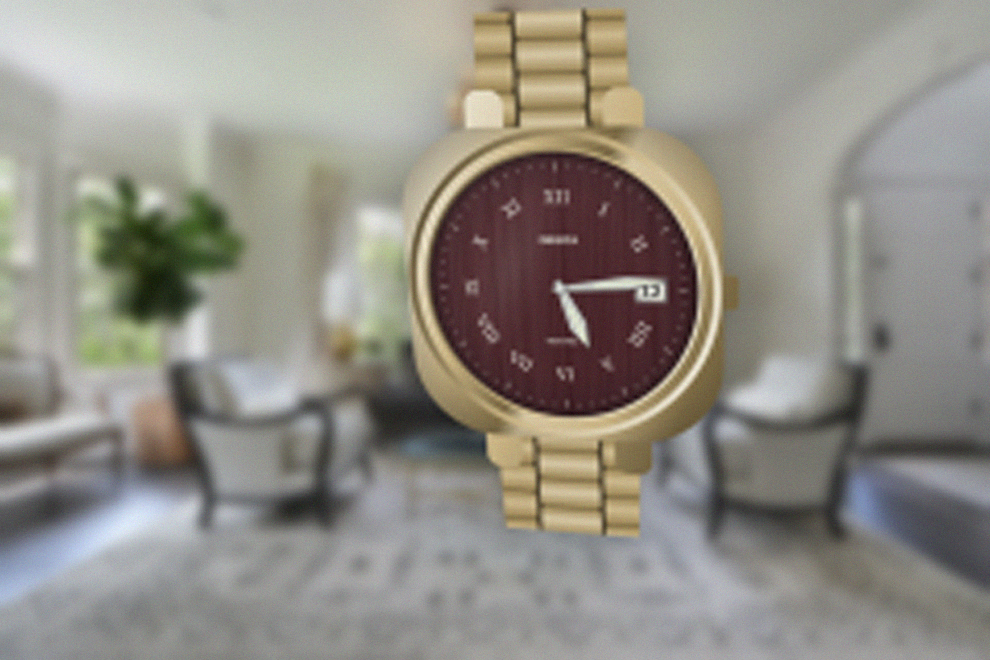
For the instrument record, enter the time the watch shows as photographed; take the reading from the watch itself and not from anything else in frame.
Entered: 5:14
